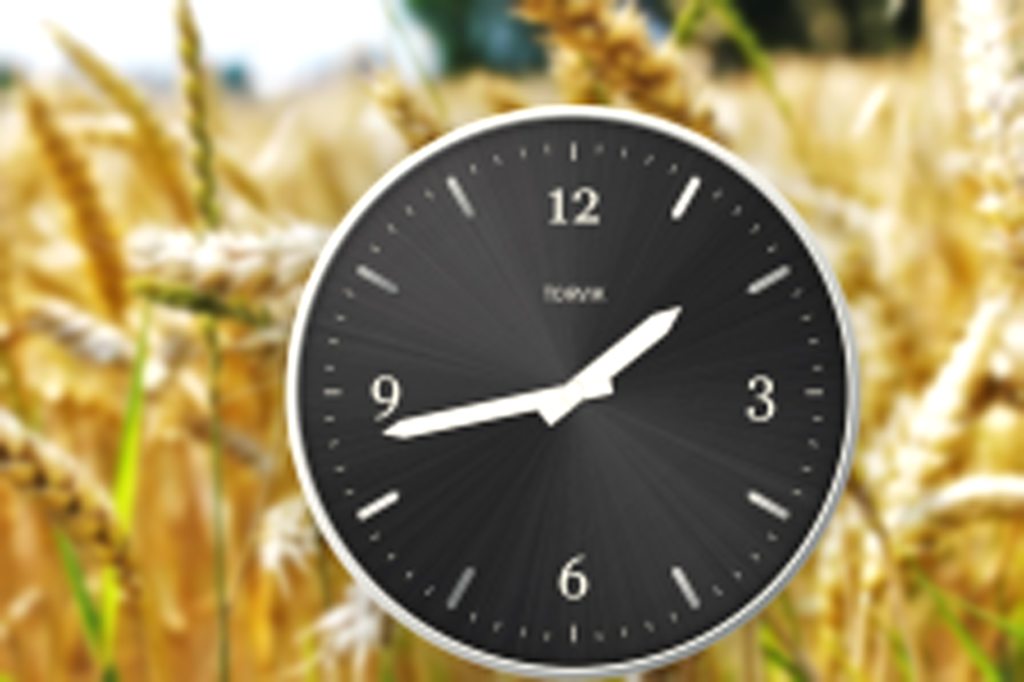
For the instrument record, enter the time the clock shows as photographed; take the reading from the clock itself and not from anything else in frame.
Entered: 1:43
